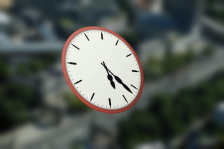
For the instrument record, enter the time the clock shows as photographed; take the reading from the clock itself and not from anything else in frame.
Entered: 5:22
